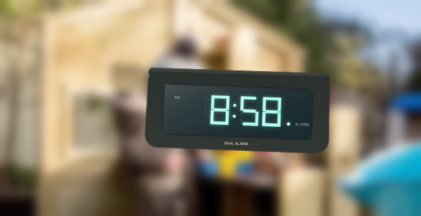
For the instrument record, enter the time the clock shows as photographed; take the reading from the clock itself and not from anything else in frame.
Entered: 8:58
